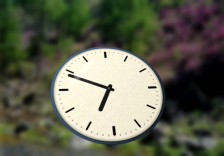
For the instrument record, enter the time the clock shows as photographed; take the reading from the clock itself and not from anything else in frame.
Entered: 6:49
